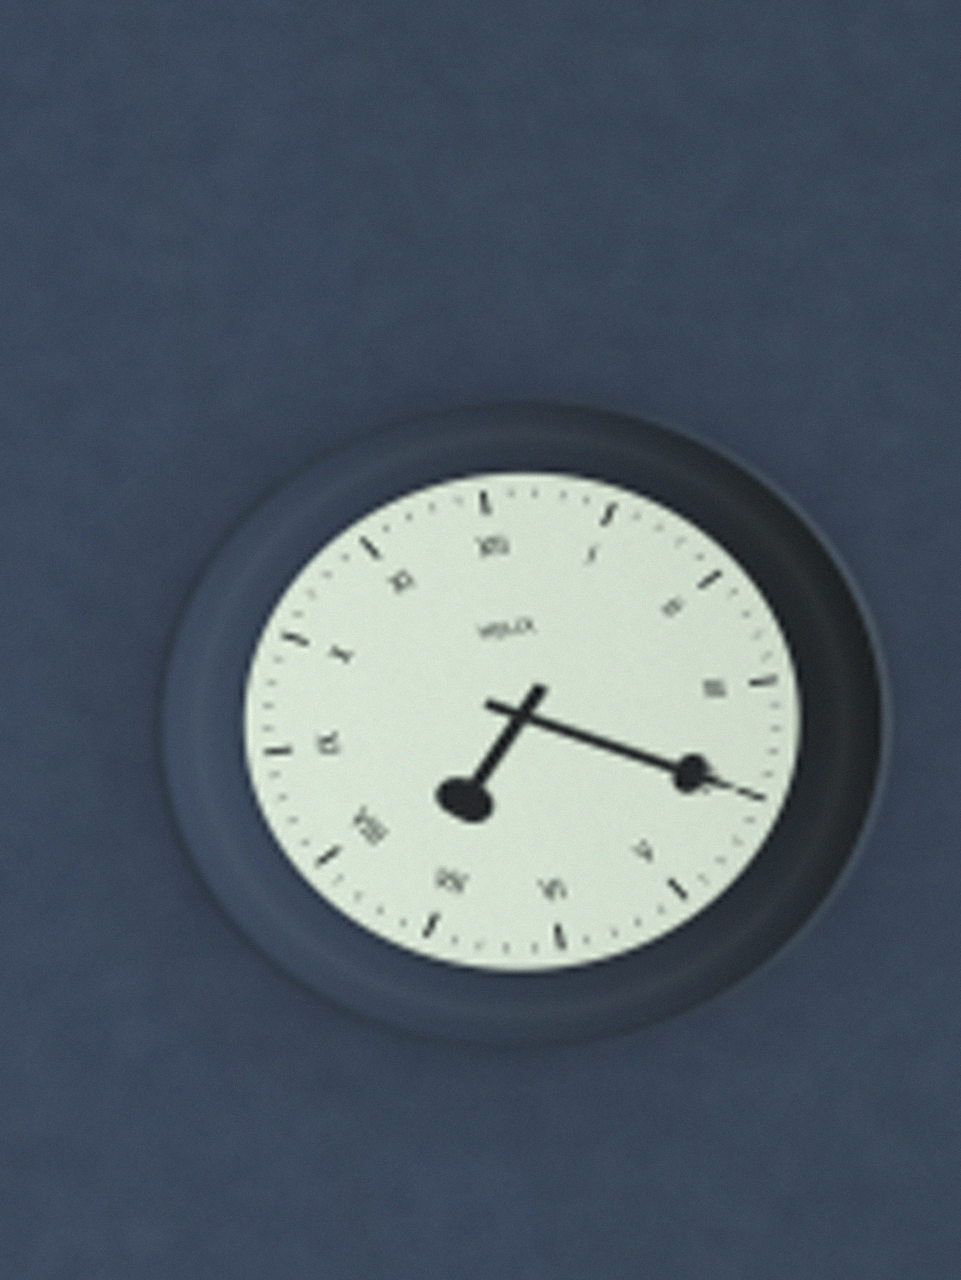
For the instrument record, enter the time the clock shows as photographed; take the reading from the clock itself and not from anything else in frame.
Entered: 7:20
